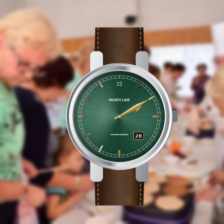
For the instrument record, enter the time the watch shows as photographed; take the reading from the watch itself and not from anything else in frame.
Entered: 2:10
